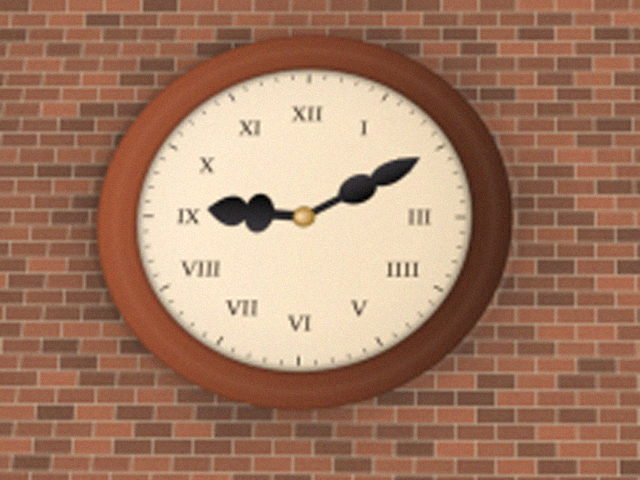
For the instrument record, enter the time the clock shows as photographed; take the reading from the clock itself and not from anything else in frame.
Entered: 9:10
